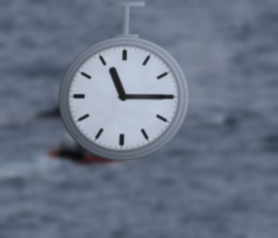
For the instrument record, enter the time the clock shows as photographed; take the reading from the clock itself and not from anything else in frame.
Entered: 11:15
